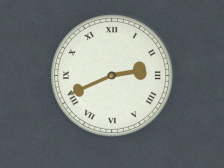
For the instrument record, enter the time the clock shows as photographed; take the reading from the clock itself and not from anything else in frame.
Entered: 2:41
